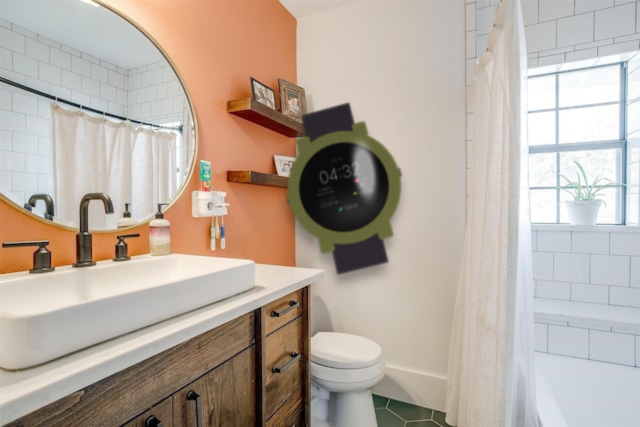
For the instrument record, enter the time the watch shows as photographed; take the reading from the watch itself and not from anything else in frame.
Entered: 4:32
